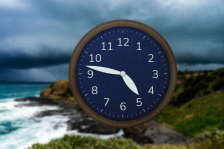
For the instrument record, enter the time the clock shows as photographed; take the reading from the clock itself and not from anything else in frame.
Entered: 4:47
